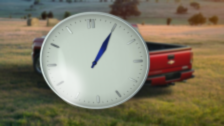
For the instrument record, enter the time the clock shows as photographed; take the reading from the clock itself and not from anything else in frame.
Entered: 1:05
